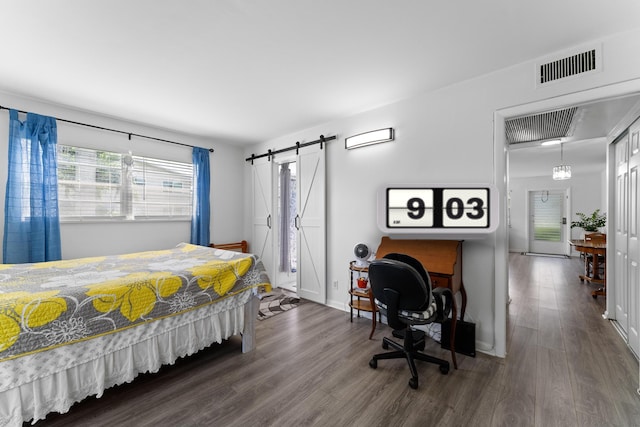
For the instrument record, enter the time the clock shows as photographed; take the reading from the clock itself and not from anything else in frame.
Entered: 9:03
